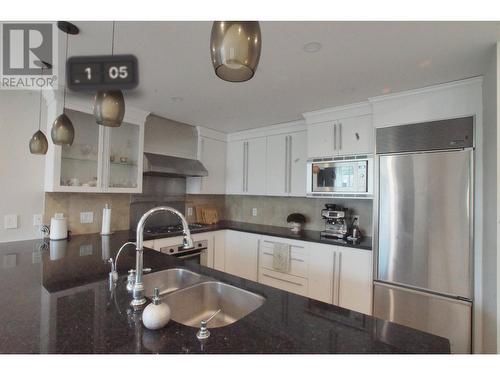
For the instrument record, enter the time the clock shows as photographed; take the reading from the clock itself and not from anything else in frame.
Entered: 1:05
